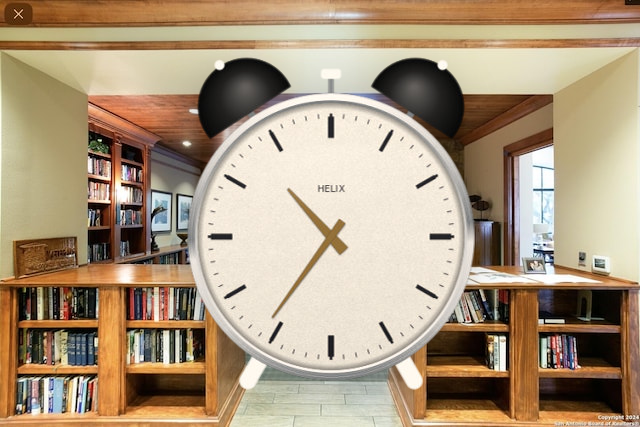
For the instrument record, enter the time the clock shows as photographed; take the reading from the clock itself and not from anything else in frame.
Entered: 10:36
